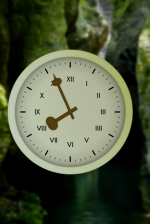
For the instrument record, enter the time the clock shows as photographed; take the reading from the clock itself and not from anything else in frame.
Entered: 7:56
